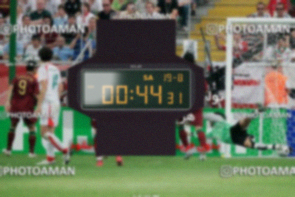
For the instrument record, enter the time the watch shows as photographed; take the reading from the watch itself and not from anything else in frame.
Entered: 0:44:31
